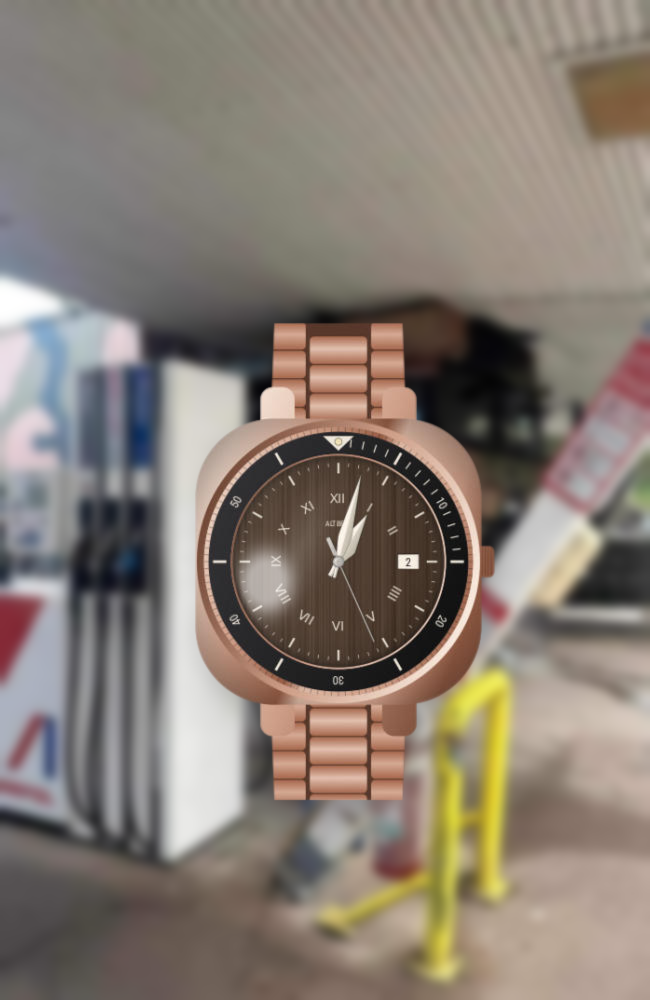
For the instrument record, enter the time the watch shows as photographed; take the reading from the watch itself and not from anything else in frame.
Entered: 1:02:26
